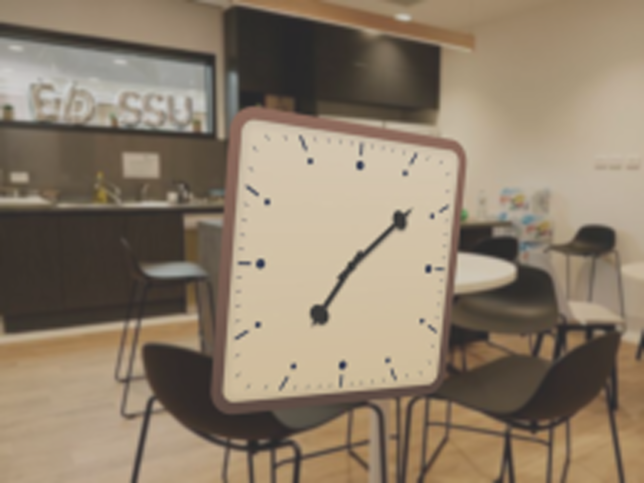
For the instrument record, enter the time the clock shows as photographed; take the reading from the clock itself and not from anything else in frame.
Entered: 7:08
